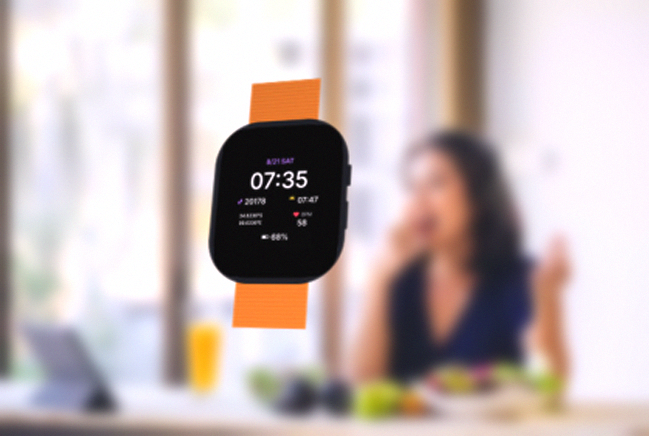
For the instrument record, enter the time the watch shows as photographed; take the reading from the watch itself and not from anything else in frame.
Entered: 7:35
